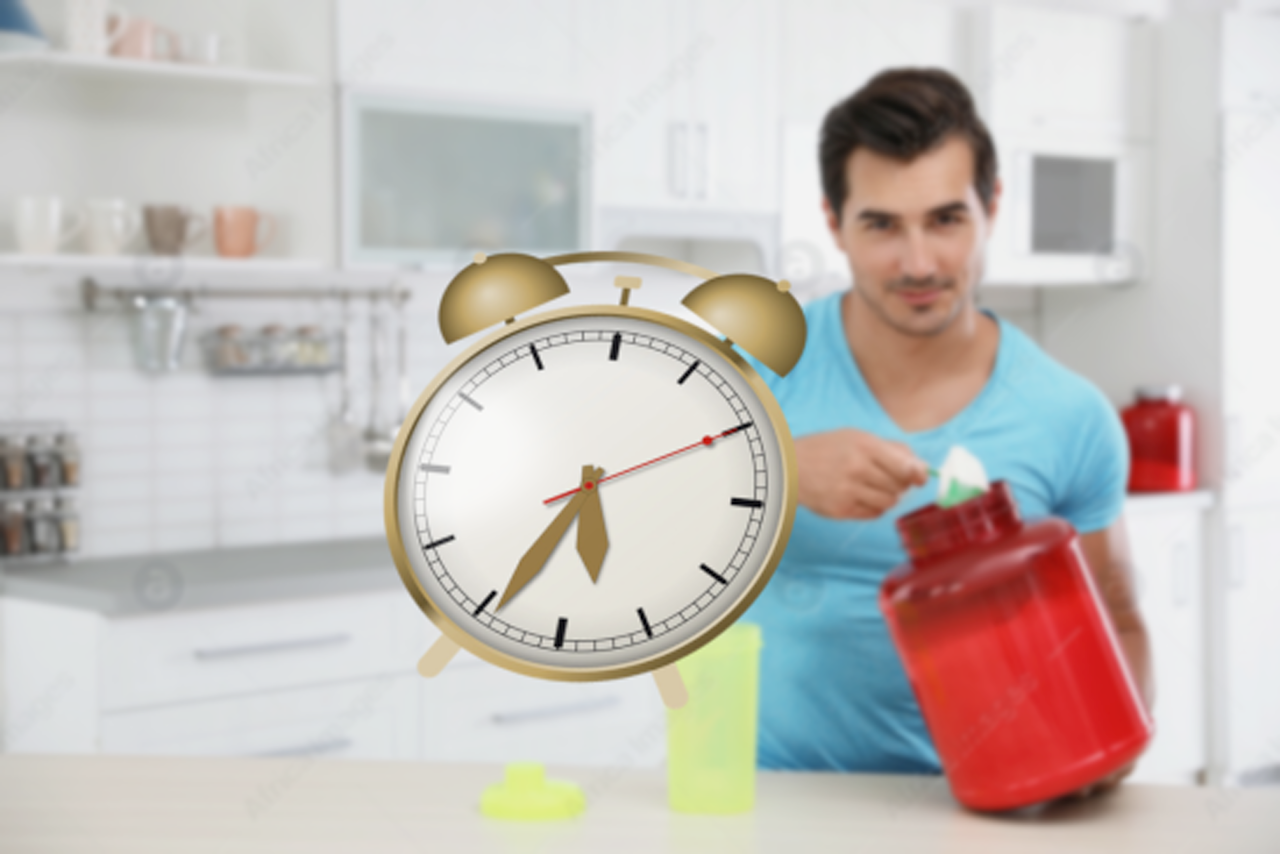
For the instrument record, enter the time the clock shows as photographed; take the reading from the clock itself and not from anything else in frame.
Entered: 5:34:10
